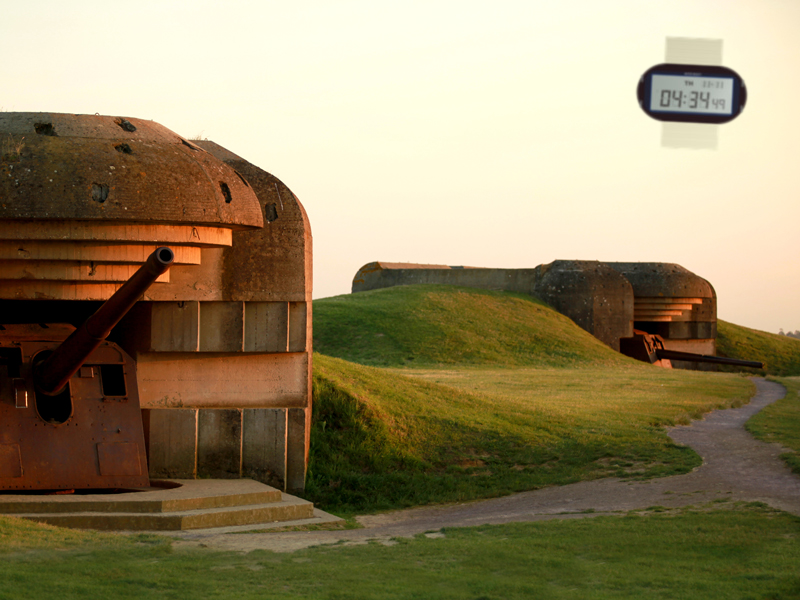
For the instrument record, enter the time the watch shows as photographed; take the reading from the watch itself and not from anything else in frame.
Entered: 4:34
